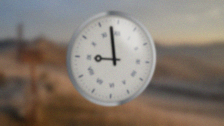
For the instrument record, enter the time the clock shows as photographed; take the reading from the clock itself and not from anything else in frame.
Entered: 8:58
